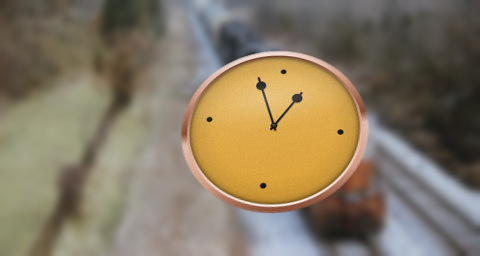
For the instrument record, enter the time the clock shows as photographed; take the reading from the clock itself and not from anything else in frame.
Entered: 12:56
